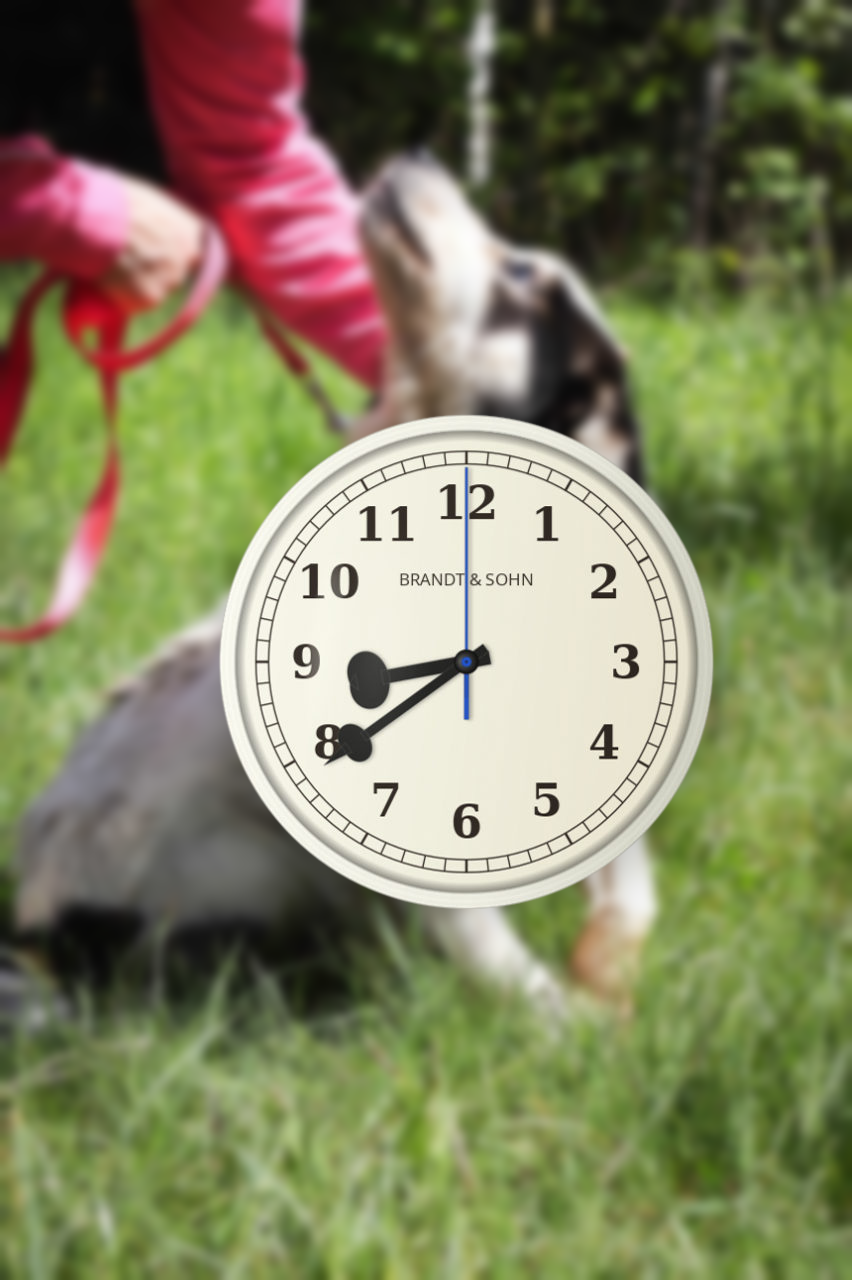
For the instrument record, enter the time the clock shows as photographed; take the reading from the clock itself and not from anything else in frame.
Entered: 8:39:00
